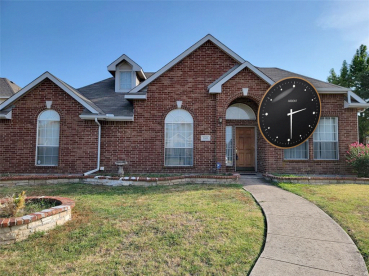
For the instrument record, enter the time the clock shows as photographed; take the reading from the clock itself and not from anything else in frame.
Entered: 2:29
